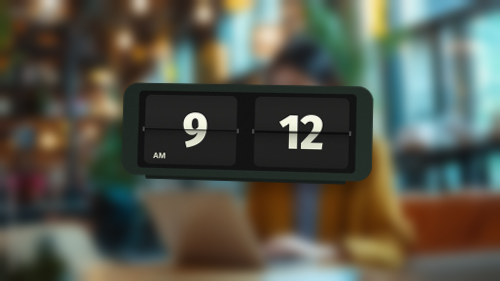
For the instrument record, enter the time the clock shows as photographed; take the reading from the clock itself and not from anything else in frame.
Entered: 9:12
